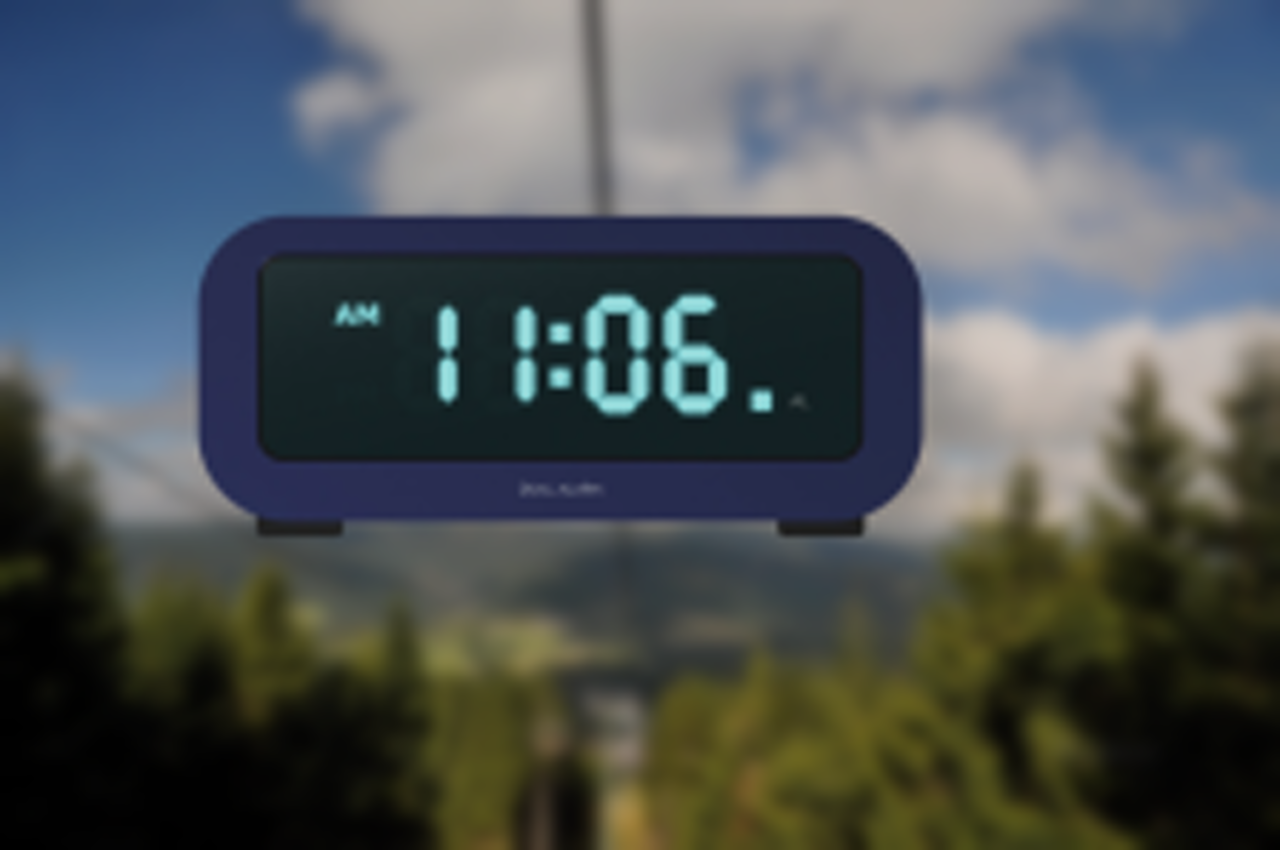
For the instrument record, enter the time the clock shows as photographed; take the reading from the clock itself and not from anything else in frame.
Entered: 11:06
